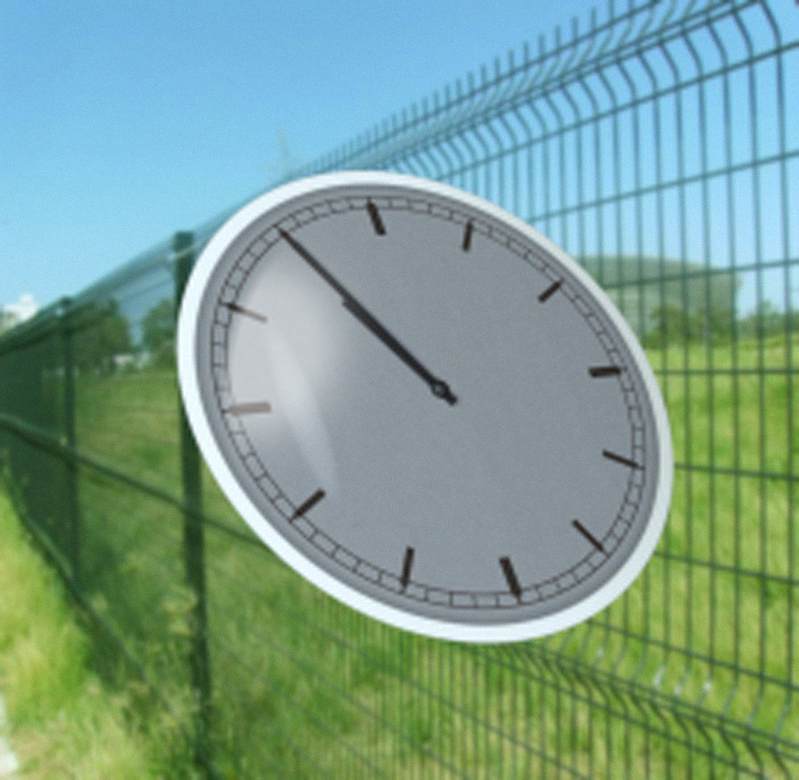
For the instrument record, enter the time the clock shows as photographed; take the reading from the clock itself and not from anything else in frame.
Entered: 10:55
